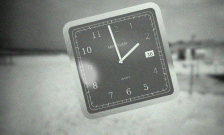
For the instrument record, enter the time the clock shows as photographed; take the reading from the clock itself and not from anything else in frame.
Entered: 1:59
